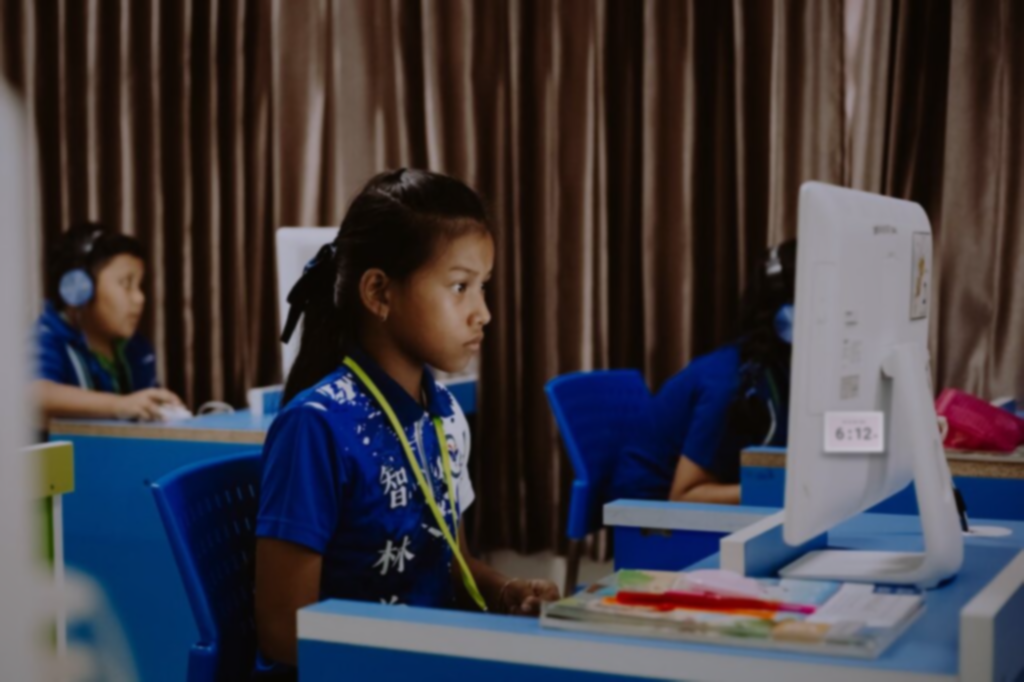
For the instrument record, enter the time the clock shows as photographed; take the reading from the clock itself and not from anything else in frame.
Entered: 6:12
